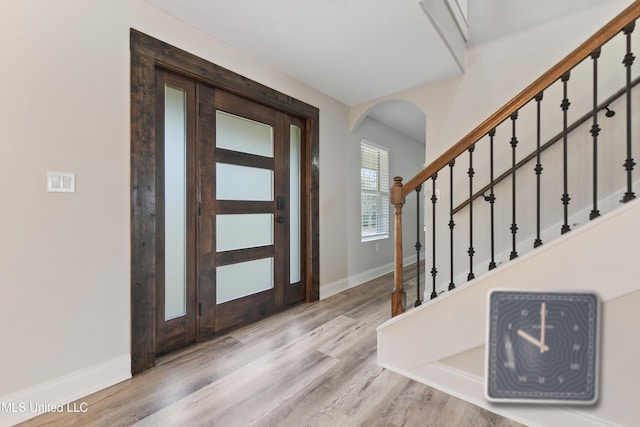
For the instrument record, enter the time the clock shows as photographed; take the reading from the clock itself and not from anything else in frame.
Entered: 10:00
